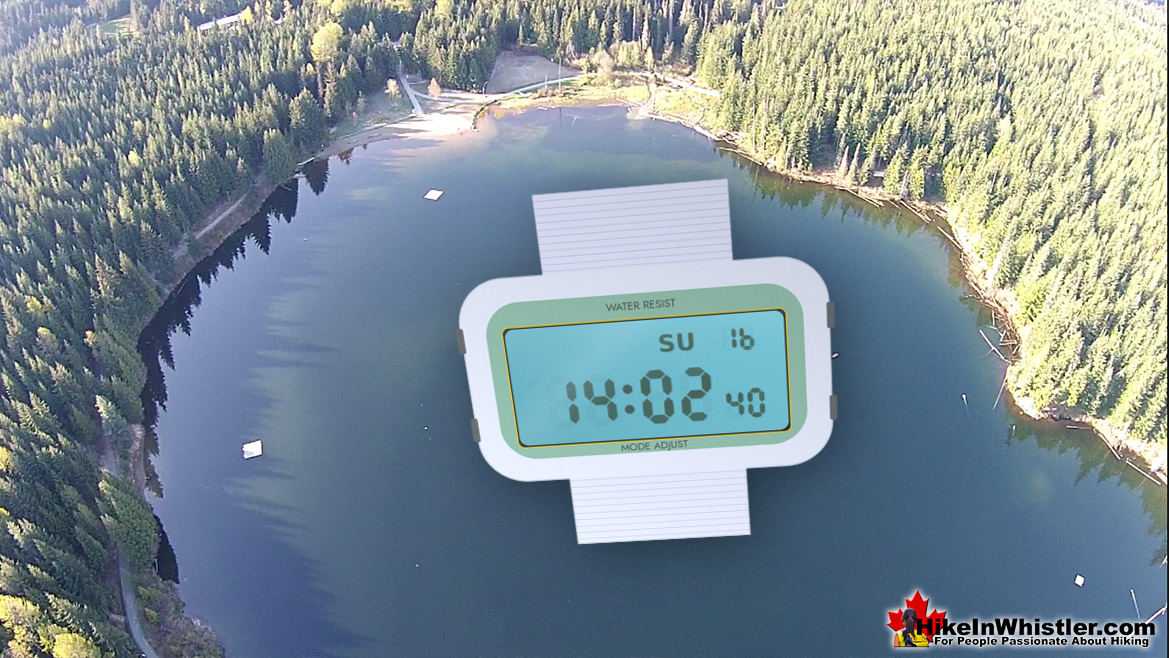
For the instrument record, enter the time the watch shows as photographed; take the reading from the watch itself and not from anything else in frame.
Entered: 14:02:40
